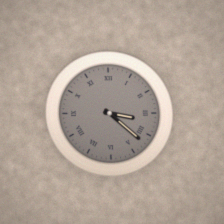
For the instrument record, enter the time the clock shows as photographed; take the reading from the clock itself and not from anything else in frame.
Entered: 3:22
